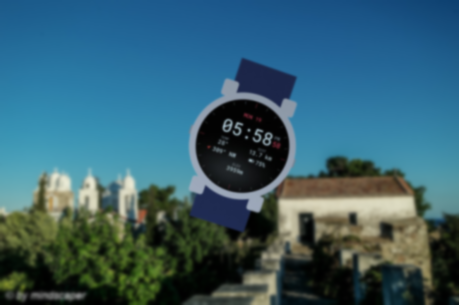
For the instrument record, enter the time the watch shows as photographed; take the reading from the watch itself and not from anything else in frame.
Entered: 5:58
